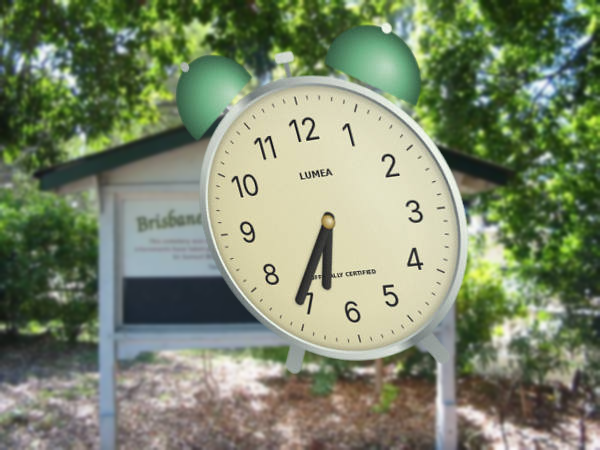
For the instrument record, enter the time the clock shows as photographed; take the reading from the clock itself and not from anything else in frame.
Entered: 6:36
